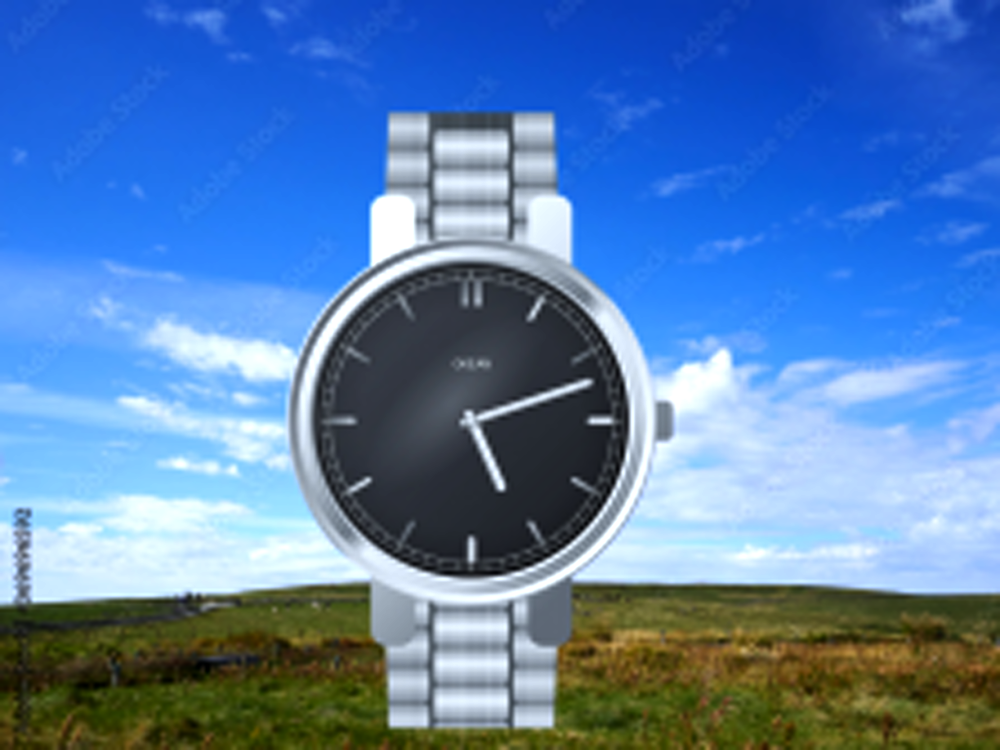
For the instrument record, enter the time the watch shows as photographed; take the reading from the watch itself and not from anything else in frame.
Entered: 5:12
